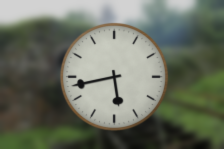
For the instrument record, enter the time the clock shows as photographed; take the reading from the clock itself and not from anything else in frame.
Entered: 5:43
